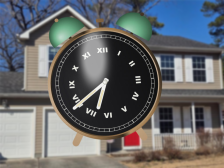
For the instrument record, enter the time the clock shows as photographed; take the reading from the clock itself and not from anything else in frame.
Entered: 6:39
